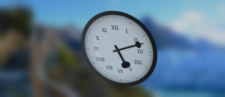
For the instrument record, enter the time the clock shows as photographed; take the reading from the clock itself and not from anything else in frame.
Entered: 5:12
